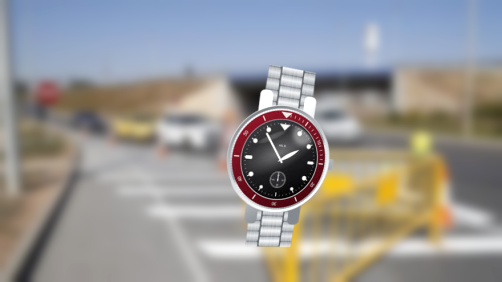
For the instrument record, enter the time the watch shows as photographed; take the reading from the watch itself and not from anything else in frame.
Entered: 1:54
